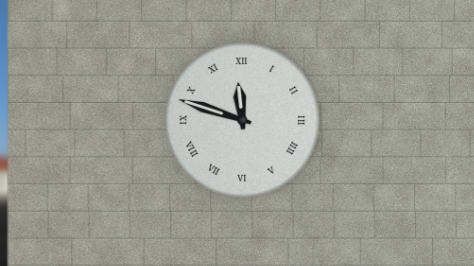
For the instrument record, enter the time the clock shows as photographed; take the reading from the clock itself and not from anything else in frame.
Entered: 11:48
